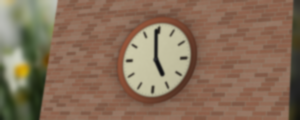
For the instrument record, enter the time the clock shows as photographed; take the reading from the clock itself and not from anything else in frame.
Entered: 4:59
